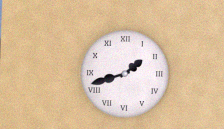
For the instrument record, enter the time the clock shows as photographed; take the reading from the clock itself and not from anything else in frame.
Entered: 1:42
